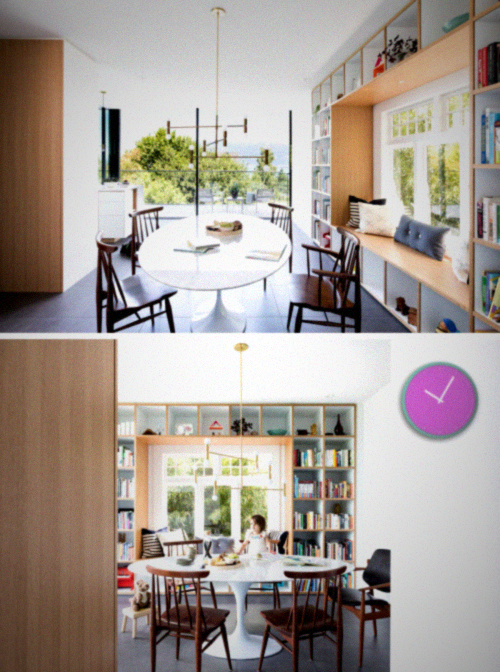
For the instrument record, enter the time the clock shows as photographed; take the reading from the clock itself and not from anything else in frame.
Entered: 10:05
